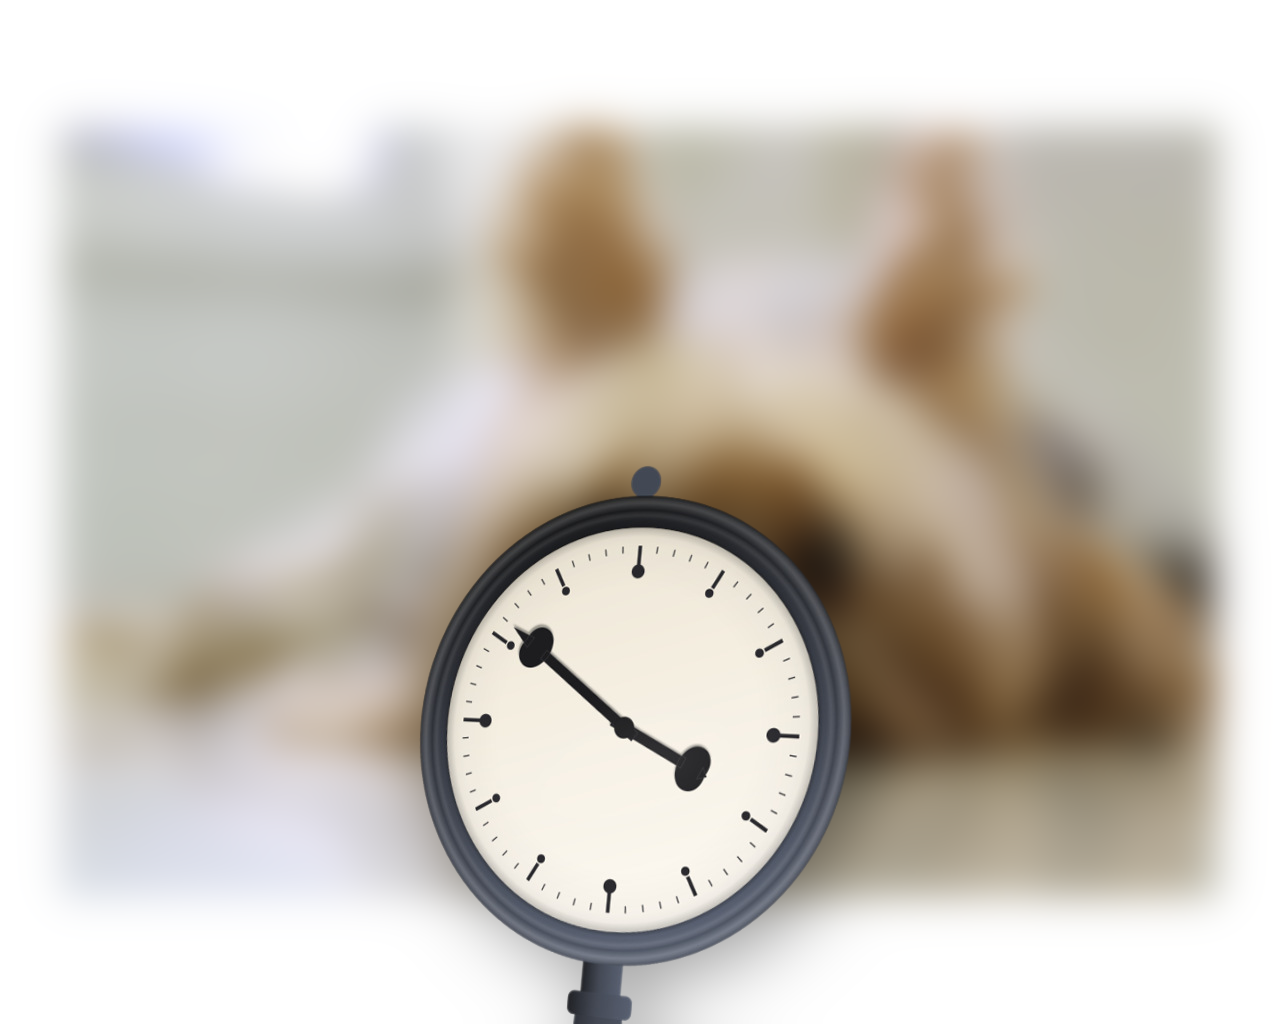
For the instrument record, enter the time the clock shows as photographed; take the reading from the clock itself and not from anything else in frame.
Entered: 3:51
